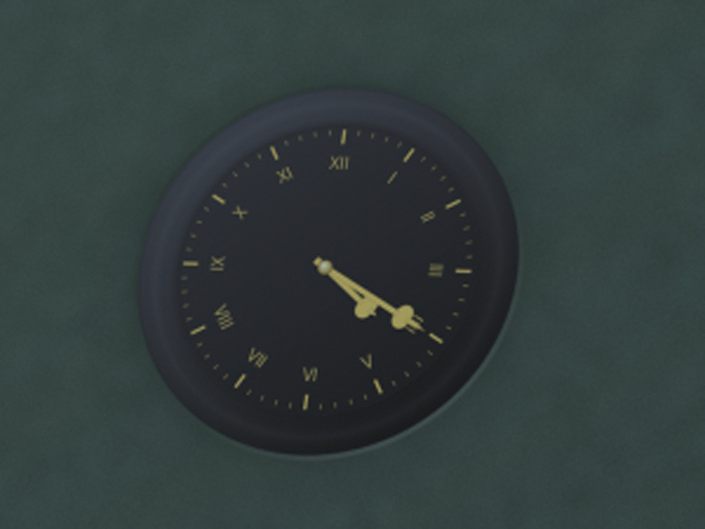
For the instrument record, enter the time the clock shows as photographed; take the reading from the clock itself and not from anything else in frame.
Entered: 4:20
